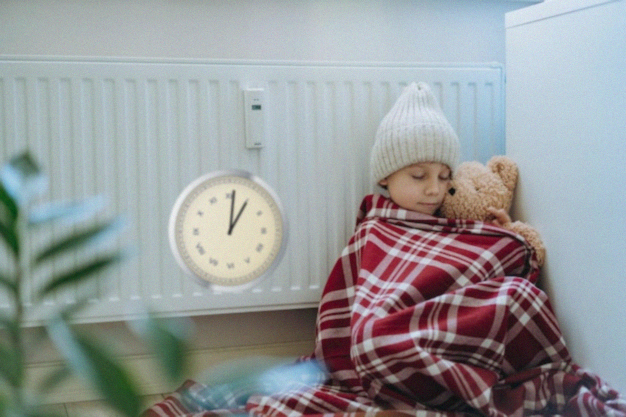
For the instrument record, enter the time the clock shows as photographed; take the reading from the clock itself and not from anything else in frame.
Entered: 1:01
